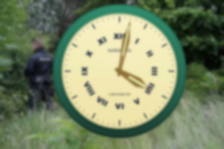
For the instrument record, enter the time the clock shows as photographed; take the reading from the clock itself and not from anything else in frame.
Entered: 4:02
